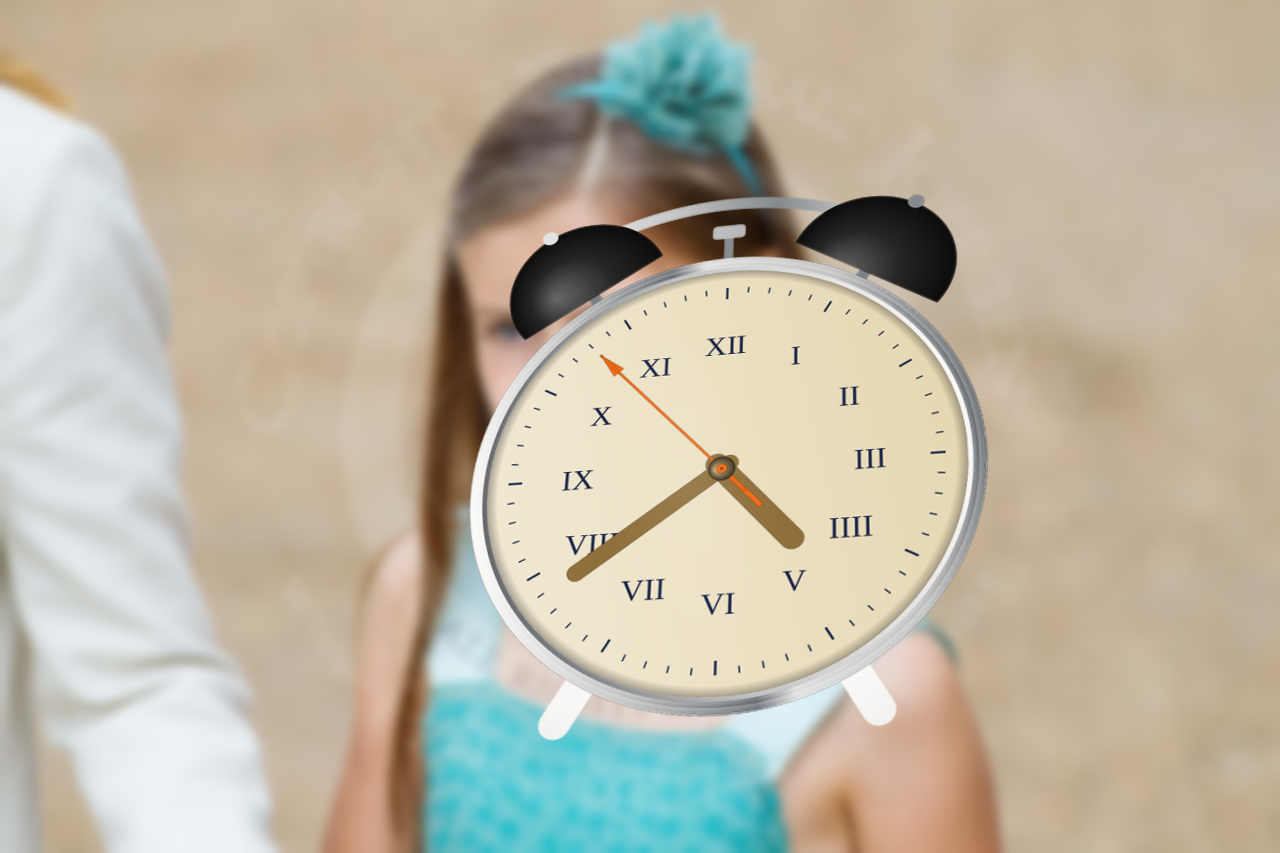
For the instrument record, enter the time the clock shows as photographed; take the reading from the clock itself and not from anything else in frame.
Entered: 4:38:53
